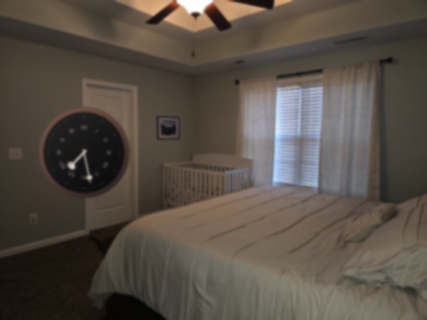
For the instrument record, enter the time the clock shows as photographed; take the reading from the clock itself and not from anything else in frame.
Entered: 7:28
